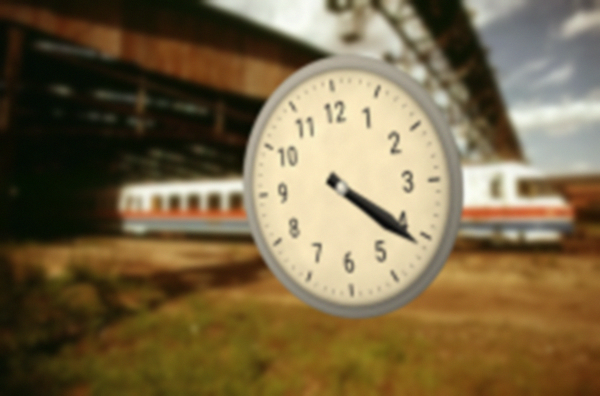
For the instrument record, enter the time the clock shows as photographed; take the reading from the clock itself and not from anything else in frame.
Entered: 4:21
